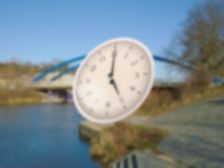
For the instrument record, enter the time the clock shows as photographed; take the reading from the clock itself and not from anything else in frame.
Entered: 5:00
